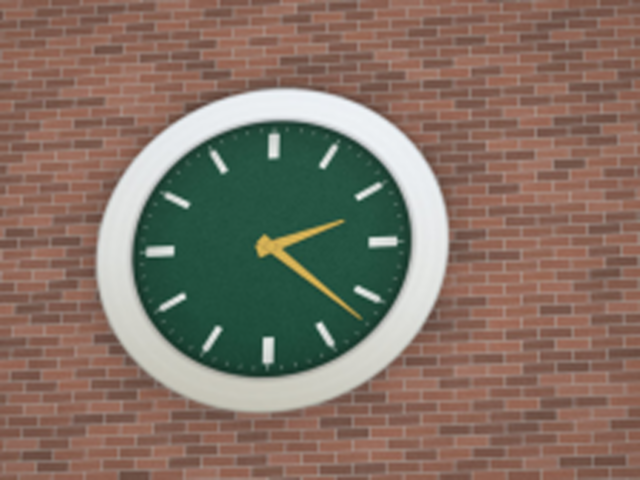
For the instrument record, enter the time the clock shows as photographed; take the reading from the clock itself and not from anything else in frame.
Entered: 2:22
